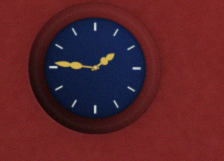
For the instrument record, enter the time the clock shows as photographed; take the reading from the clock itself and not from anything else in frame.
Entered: 1:46
